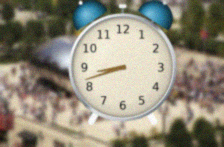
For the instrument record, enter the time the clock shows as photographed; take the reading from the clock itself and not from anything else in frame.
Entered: 8:42
